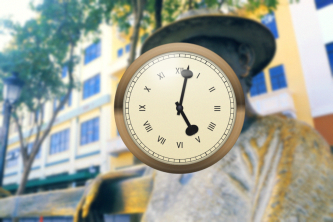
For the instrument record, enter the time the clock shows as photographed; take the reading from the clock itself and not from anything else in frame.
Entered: 5:02
